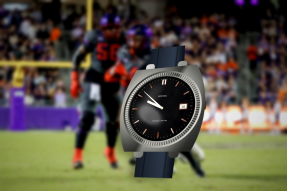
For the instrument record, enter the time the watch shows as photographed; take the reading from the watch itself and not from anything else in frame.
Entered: 9:52
